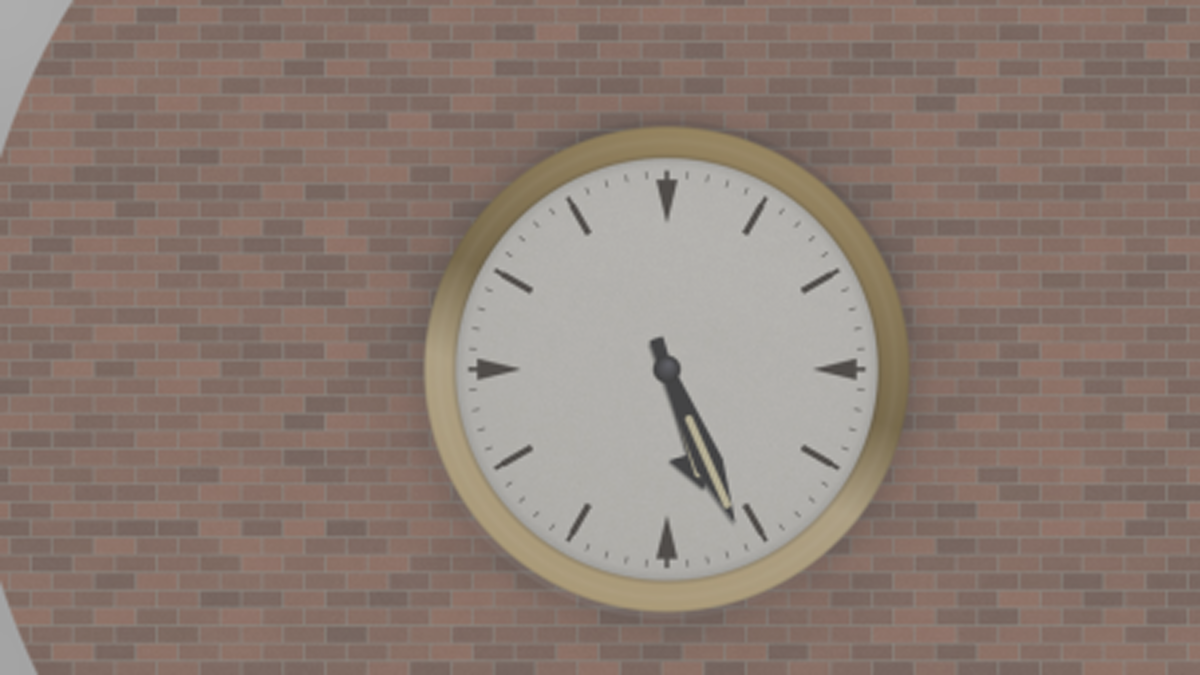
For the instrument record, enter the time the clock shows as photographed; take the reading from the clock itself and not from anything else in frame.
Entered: 5:26
